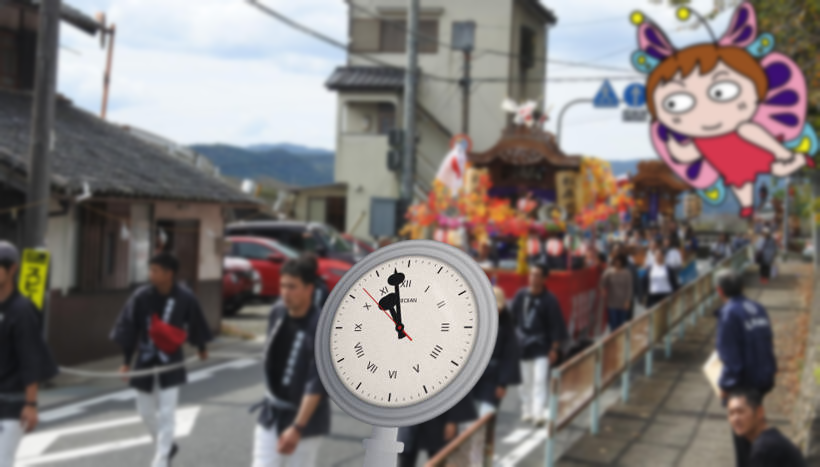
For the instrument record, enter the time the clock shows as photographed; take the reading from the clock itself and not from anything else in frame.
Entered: 10:57:52
